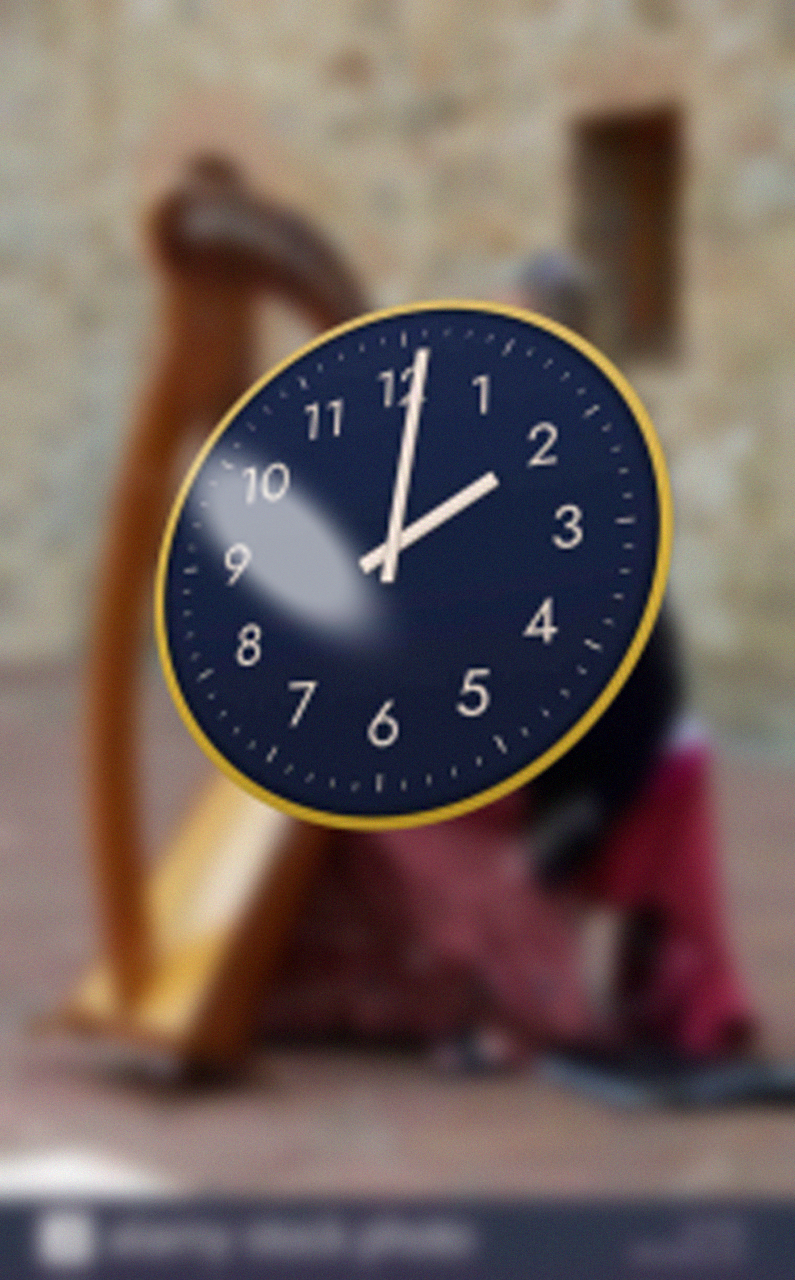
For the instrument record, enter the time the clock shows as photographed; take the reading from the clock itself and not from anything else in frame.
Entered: 2:01
